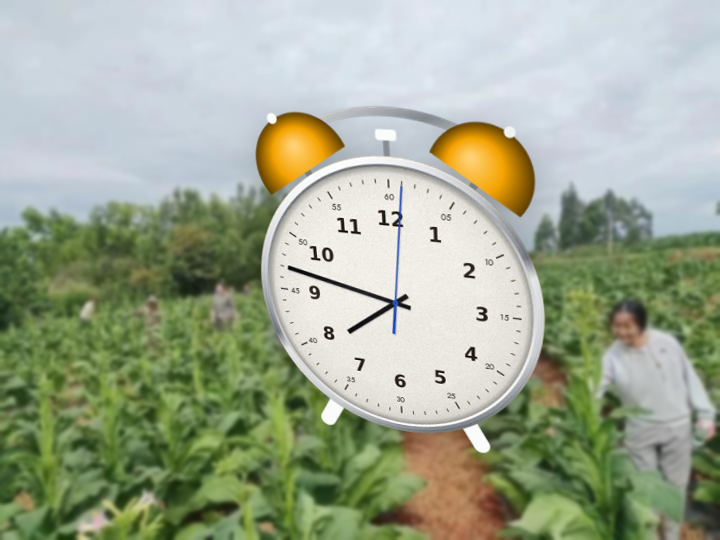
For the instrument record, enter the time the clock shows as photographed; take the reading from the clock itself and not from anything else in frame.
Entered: 7:47:01
